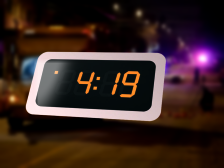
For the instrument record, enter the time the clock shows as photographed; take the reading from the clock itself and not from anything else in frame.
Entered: 4:19
